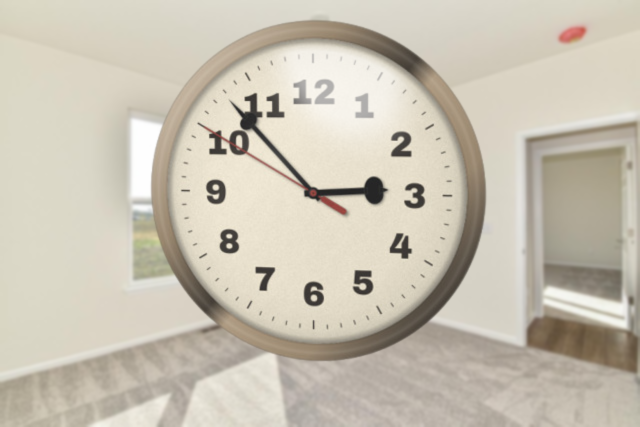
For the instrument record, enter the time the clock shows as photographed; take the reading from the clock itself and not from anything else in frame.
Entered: 2:52:50
